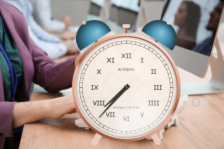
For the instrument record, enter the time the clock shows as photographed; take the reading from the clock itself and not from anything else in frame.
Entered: 7:37
